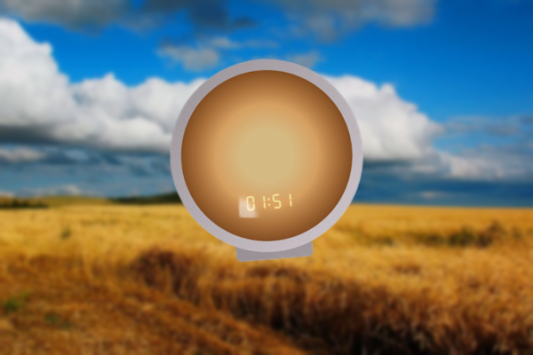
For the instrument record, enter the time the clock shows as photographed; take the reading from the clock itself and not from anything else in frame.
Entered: 1:51
